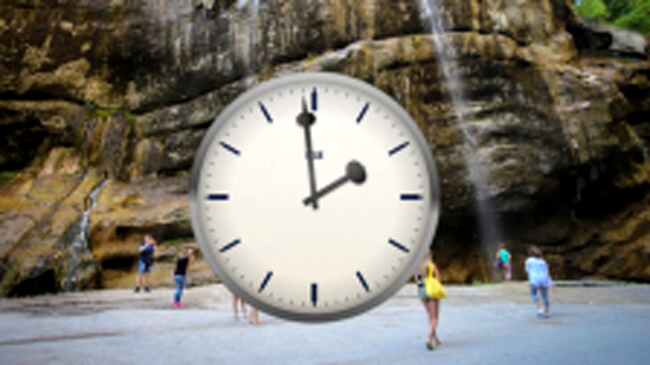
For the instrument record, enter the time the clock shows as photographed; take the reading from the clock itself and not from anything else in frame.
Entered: 1:59
